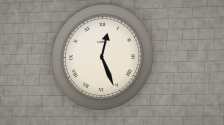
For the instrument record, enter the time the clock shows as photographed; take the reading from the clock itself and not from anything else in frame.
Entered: 12:26
